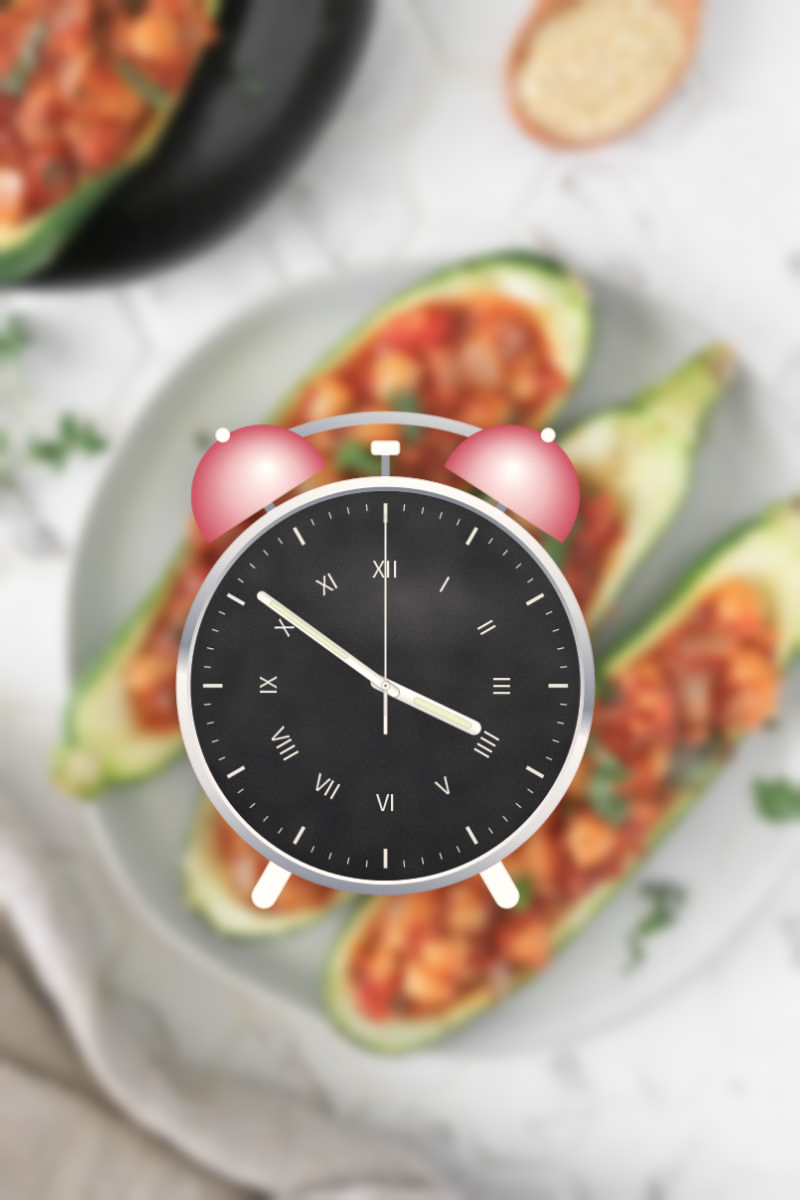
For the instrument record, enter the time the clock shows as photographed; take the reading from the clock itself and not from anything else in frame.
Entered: 3:51:00
